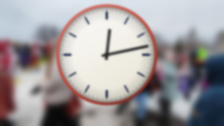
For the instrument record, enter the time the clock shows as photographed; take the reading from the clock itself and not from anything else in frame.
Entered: 12:13
